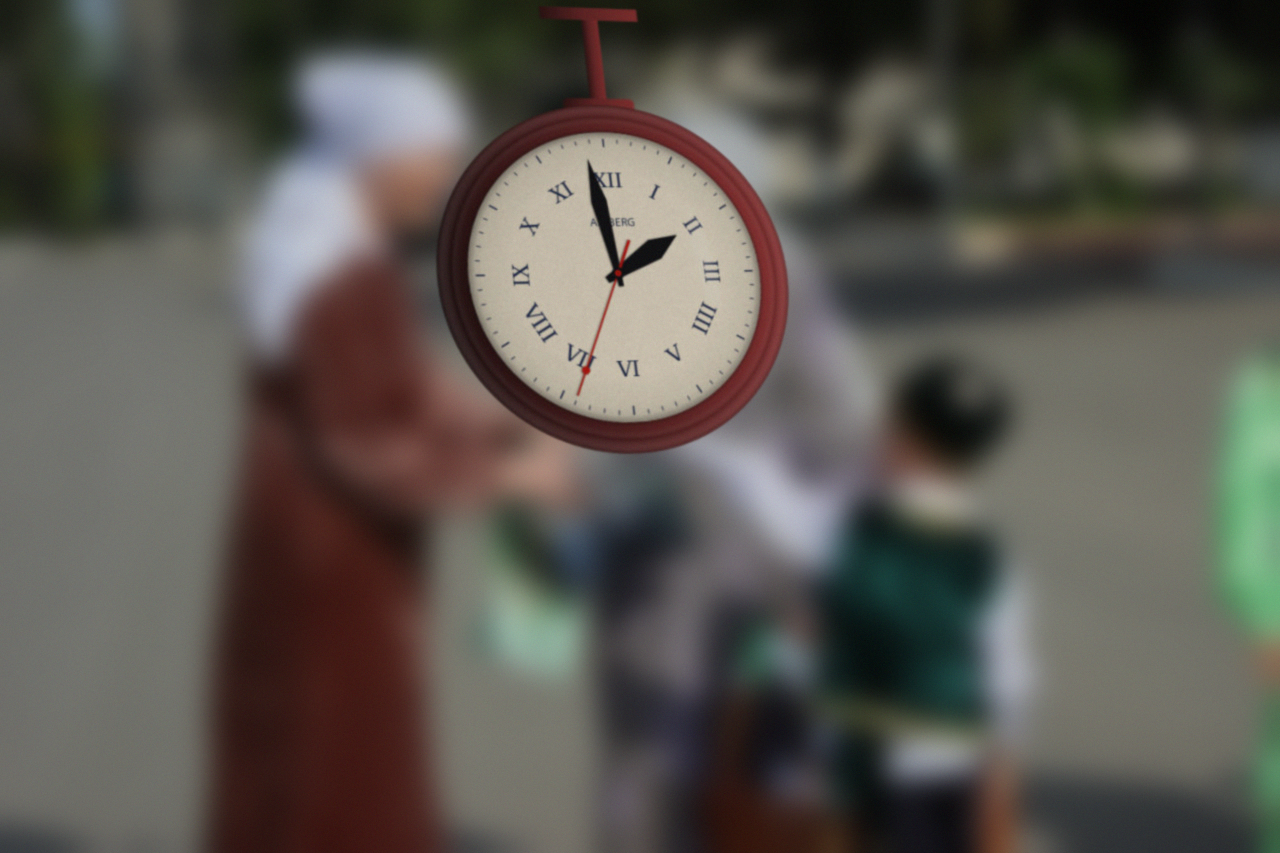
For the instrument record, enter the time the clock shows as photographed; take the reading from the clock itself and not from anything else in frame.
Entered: 1:58:34
